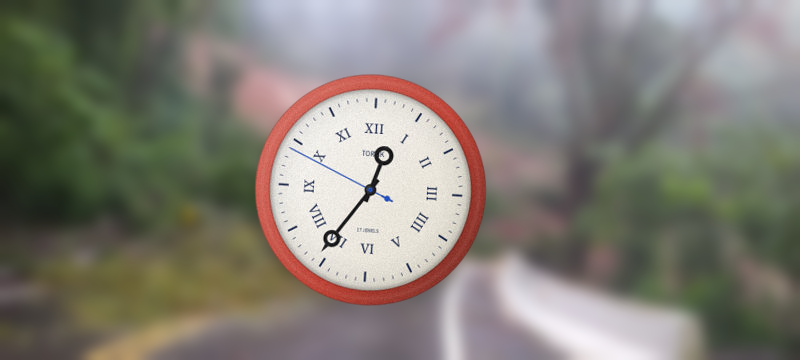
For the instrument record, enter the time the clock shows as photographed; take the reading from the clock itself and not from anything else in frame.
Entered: 12:35:49
